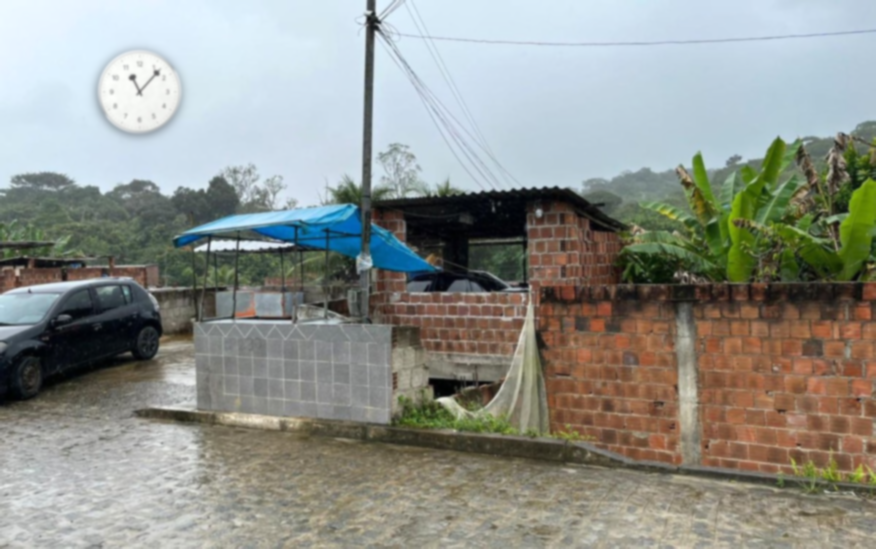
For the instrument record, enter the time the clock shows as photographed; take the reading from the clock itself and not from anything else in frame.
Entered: 11:07
